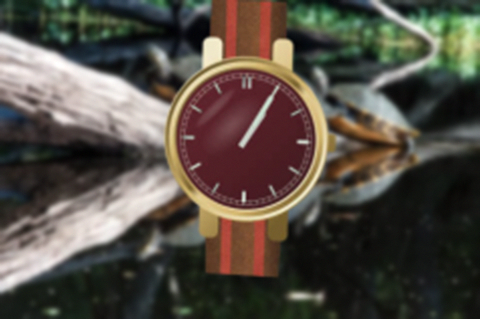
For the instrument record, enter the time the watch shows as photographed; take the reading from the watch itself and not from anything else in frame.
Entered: 1:05
